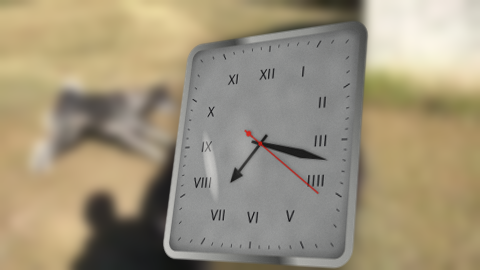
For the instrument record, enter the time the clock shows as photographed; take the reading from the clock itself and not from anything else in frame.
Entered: 7:17:21
